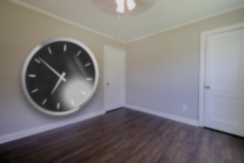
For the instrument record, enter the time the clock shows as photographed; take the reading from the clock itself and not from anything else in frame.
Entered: 6:51
